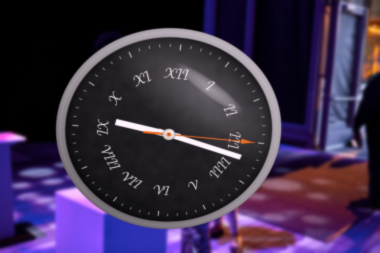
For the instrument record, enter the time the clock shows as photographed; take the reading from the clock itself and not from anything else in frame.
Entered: 9:17:15
